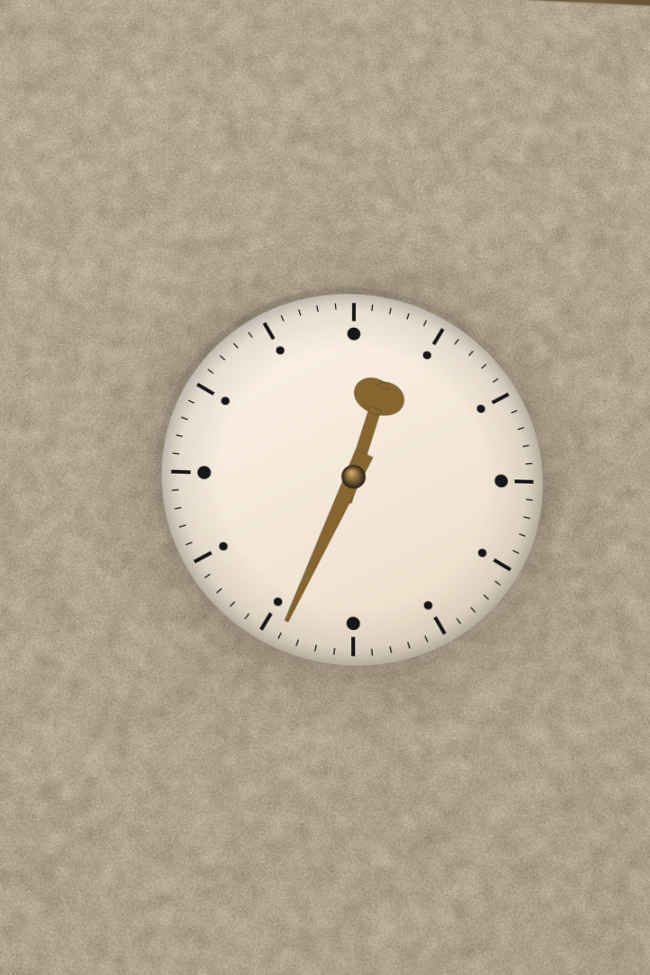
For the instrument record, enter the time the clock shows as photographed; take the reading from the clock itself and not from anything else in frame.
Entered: 12:34
